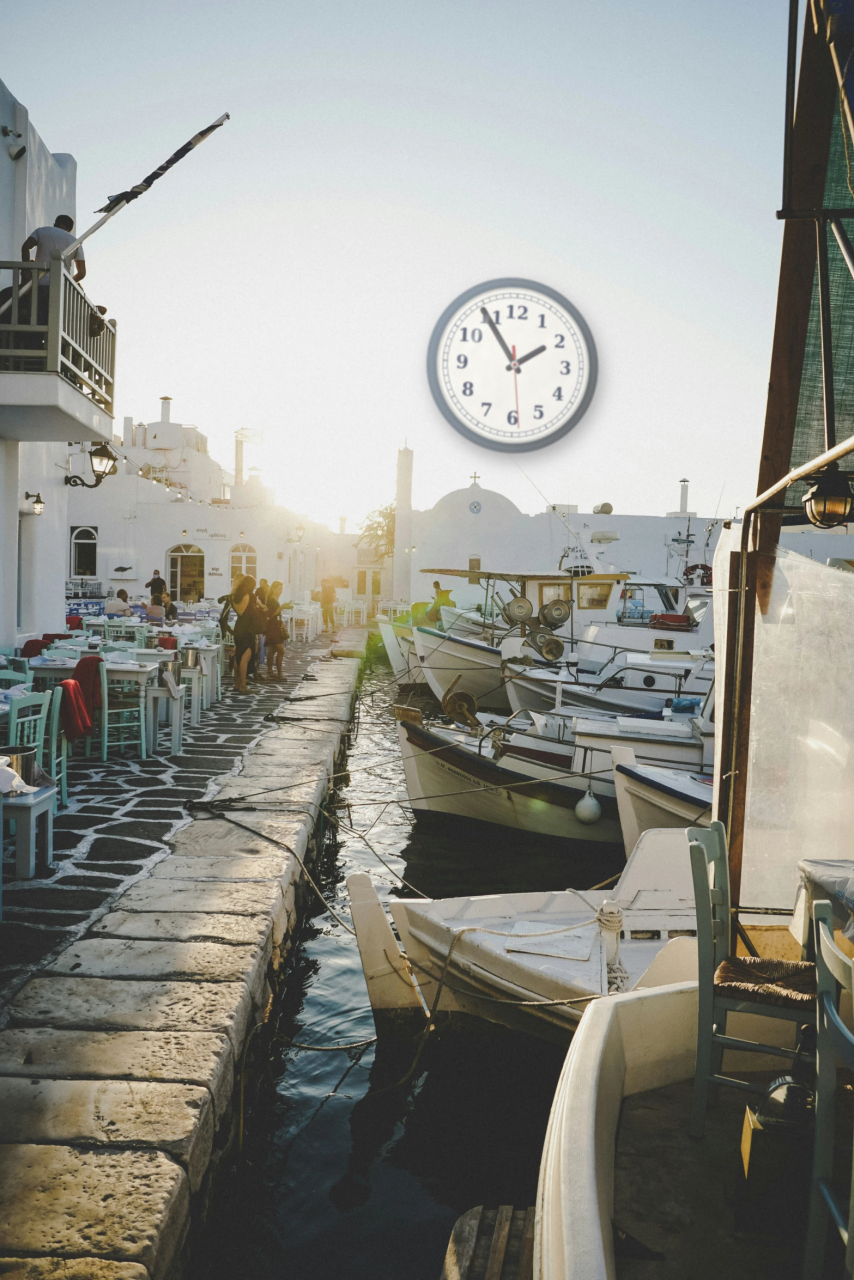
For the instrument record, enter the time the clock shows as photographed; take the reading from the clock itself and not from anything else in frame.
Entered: 1:54:29
